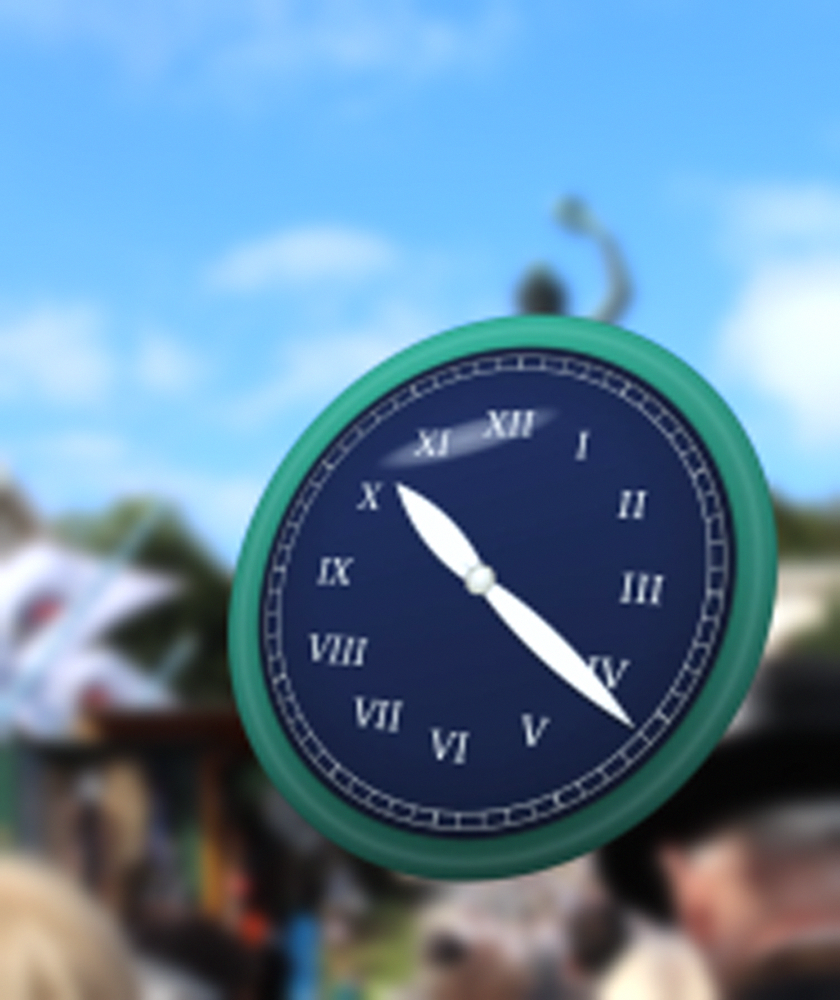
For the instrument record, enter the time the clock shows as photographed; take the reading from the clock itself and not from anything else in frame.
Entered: 10:21
